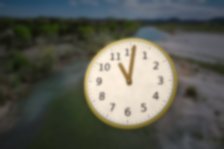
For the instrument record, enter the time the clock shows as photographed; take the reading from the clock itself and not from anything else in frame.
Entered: 11:01
